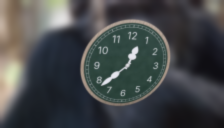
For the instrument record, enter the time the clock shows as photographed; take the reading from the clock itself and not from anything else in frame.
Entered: 12:38
